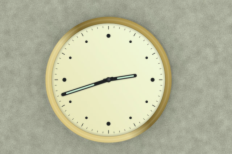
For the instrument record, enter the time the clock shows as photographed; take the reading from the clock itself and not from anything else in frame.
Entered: 2:42
